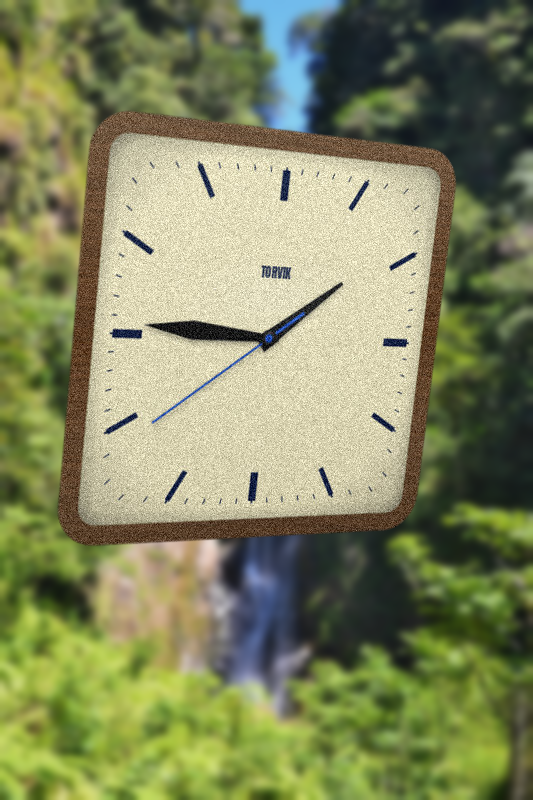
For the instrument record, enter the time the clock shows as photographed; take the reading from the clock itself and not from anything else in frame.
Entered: 1:45:39
